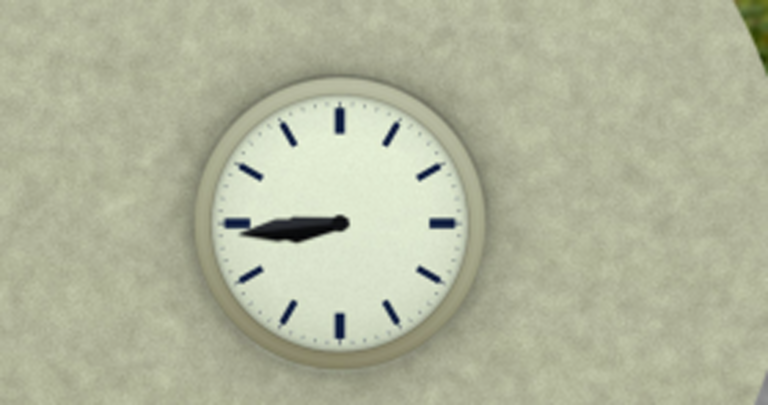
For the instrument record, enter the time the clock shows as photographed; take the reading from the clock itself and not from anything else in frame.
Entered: 8:44
